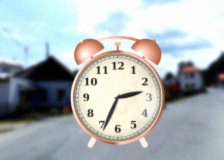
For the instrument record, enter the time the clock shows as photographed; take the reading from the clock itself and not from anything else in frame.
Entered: 2:34
